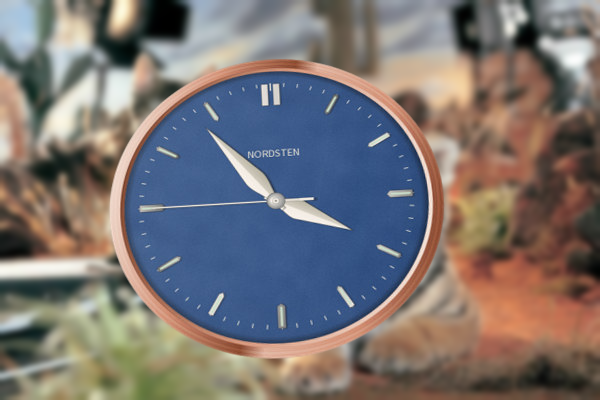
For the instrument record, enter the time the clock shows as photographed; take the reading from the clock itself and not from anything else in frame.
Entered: 3:53:45
